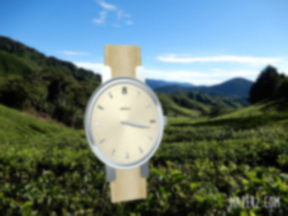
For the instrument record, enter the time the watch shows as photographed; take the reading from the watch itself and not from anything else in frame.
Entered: 3:17
